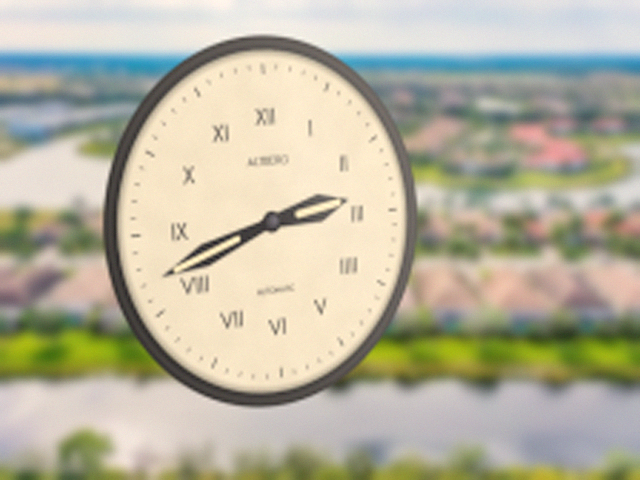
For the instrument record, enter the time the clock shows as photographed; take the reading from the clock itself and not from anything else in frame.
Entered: 2:42
